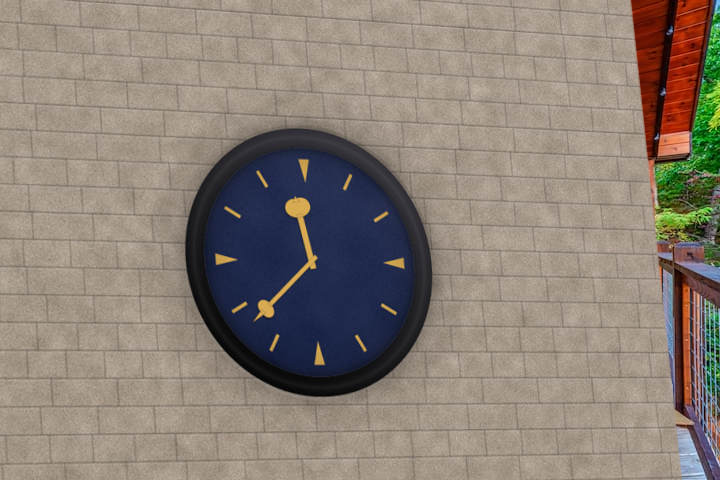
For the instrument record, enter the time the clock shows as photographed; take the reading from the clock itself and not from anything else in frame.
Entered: 11:38
